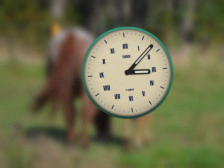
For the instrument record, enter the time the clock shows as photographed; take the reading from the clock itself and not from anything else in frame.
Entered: 3:08
